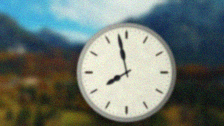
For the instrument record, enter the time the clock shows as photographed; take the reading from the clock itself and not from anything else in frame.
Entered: 7:58
